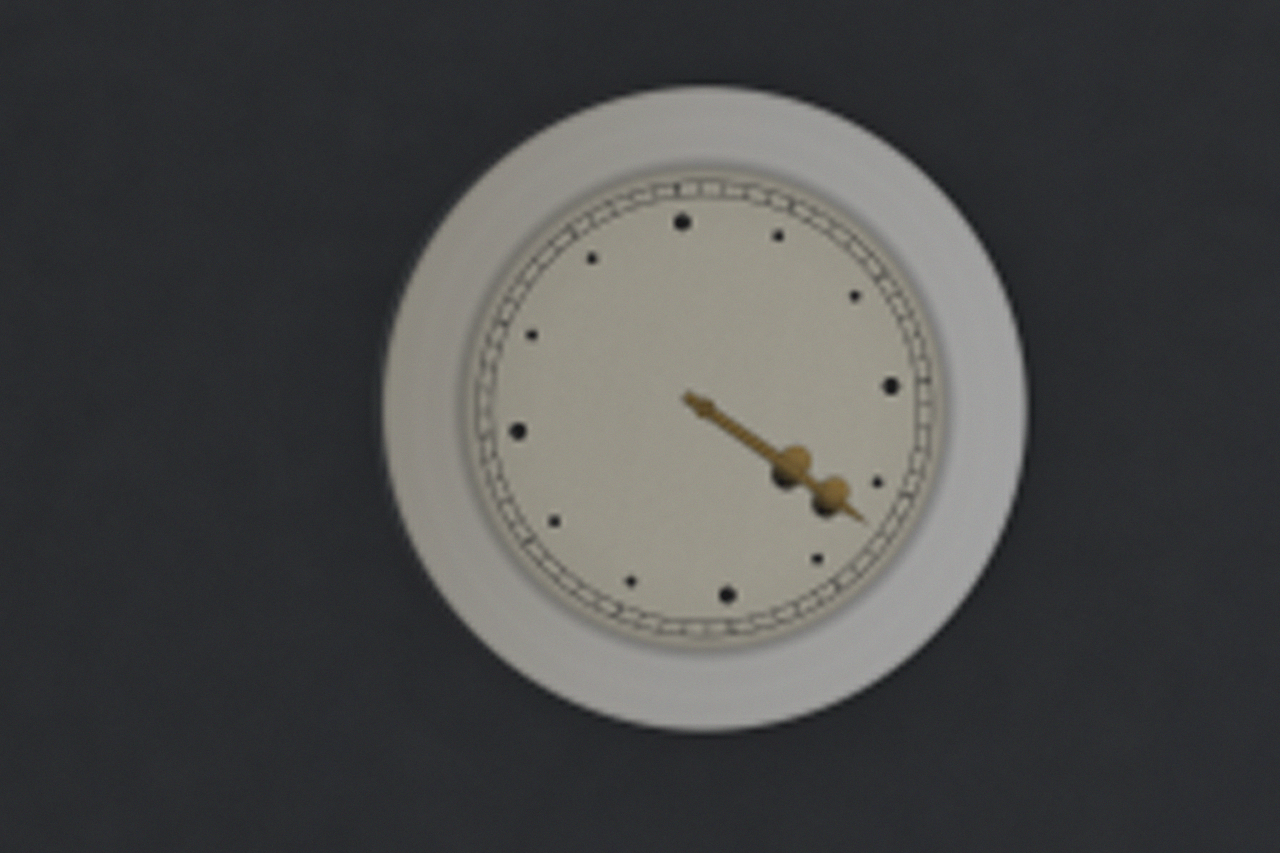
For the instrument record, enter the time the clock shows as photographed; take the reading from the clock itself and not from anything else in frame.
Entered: 4:22
